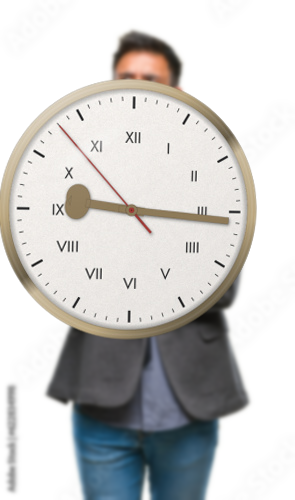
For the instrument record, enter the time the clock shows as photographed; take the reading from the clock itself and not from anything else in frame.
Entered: 9:15:53
